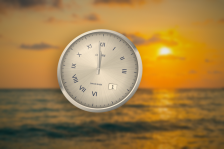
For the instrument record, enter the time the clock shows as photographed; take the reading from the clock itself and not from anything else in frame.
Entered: 11:59
